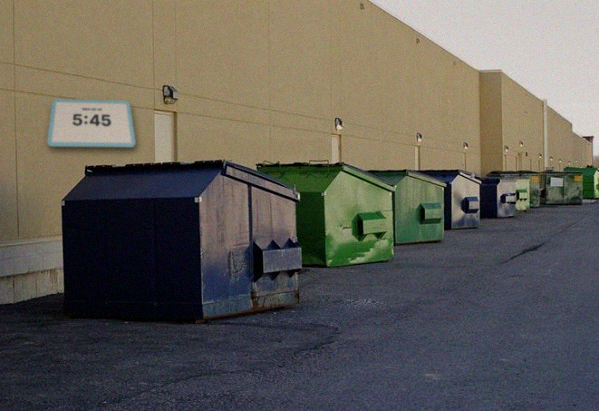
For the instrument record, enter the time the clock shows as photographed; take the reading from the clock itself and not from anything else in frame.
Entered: 5:45
